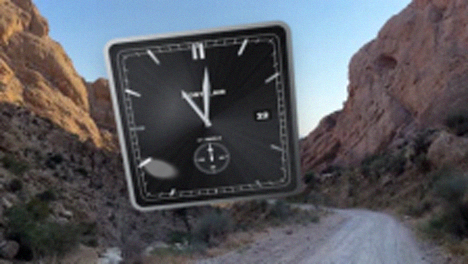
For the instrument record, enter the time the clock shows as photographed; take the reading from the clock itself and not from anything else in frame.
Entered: 11:01
